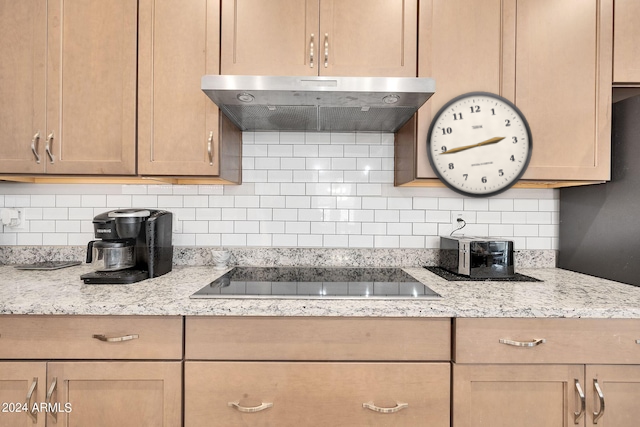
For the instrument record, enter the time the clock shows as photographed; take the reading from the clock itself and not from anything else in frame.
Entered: 2:44
